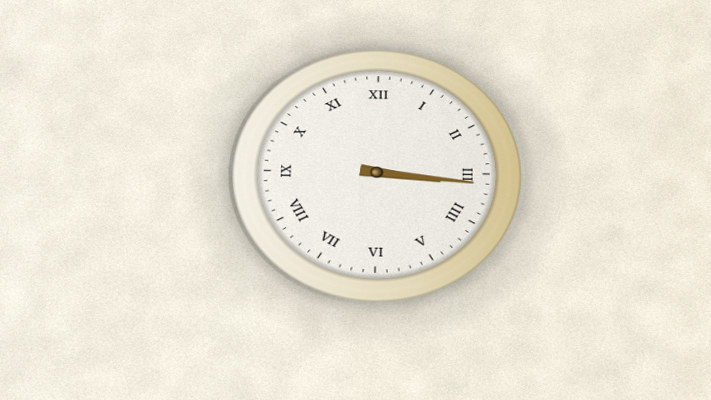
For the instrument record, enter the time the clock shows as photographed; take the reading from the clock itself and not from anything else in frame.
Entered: 3:16
